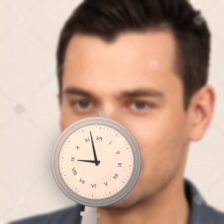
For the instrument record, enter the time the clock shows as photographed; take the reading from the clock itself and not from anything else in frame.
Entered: 8:57
